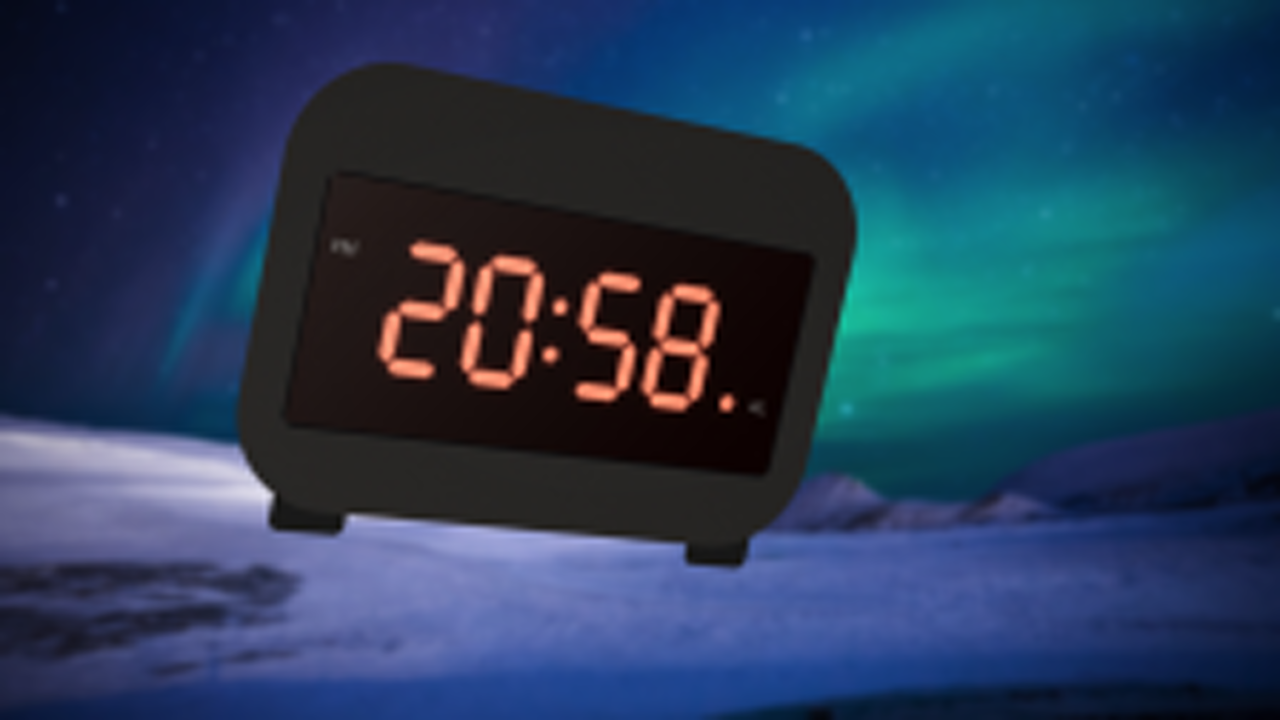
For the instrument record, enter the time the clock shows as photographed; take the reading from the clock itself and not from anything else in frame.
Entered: 20:58
